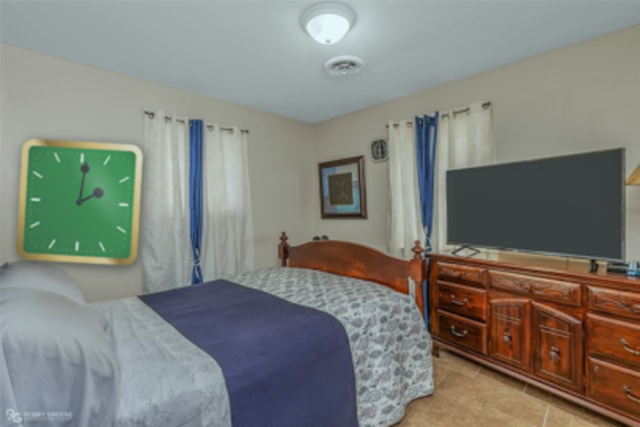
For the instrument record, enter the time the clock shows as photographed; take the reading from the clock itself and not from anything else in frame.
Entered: 2:01
